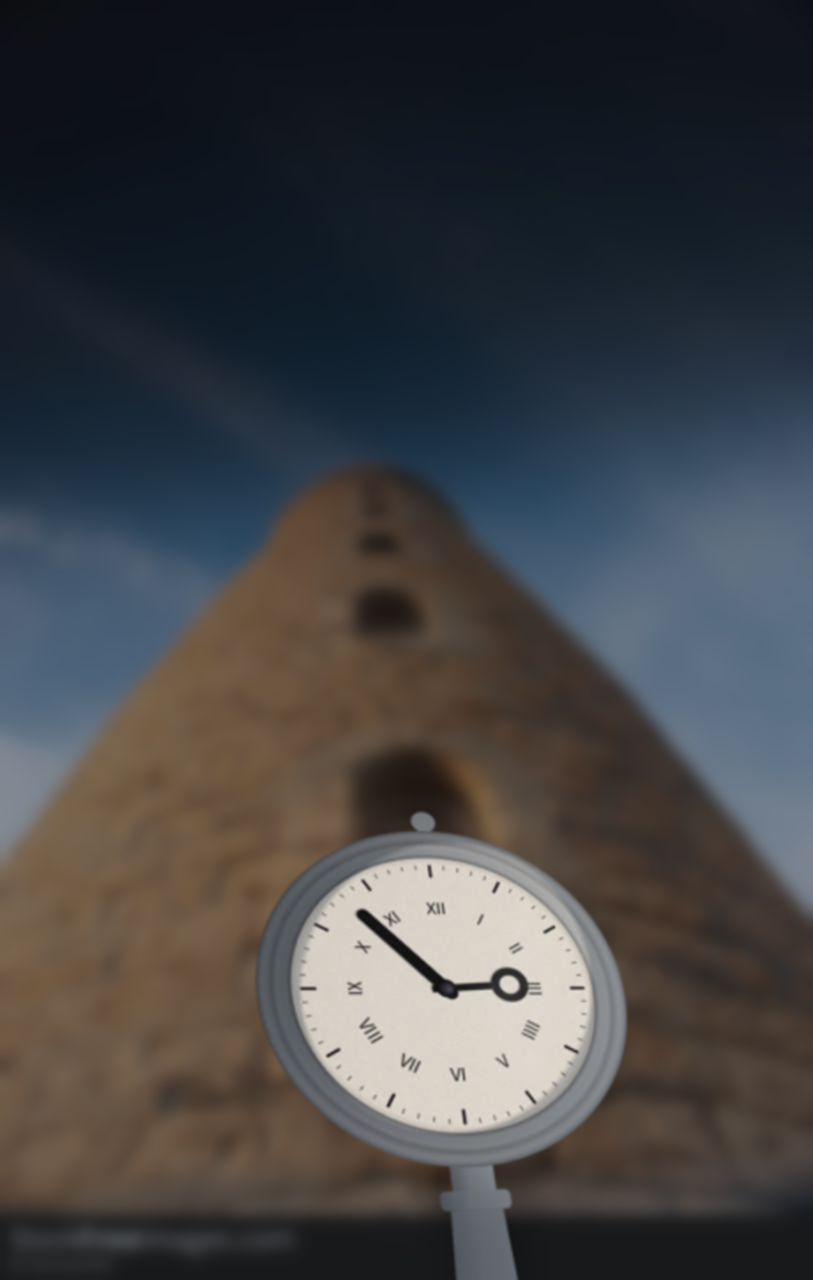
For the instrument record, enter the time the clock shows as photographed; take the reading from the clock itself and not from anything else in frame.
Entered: 2:53
